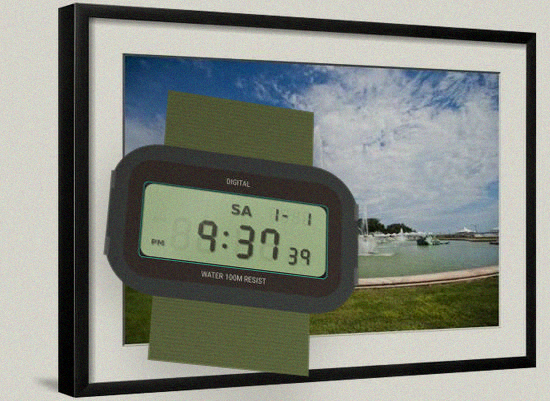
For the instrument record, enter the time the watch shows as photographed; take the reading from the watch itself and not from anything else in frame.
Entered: 9:37:39
